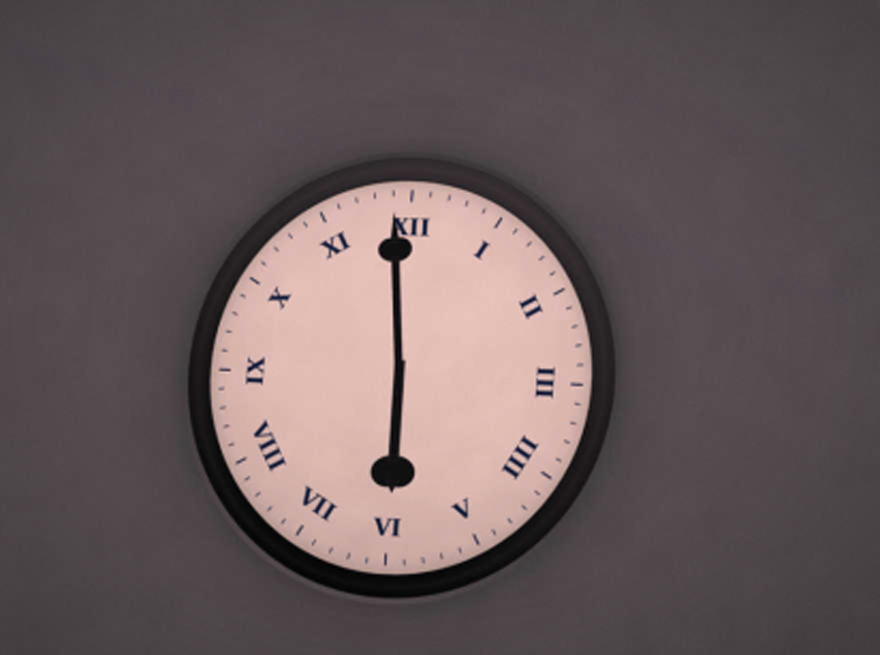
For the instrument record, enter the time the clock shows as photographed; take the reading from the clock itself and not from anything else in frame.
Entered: 5:59
